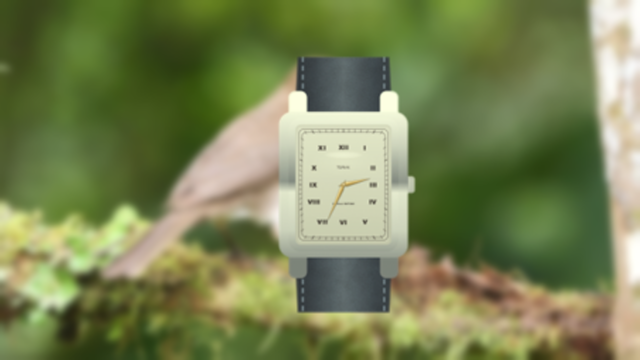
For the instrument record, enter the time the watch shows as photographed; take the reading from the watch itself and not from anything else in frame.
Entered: 2:34
